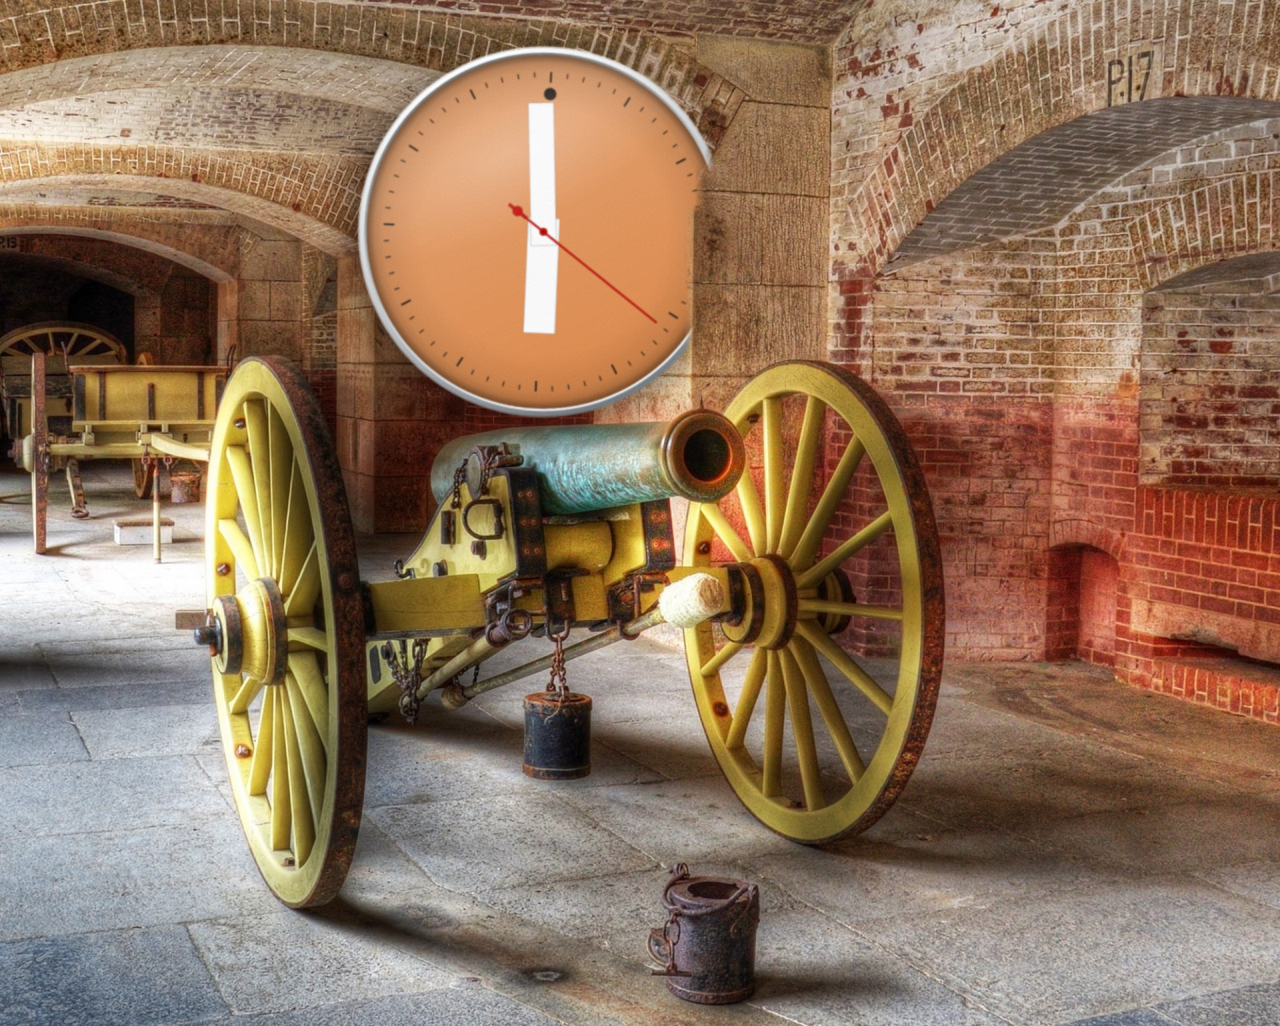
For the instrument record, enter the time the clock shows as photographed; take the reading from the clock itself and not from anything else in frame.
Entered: 5:59:21
